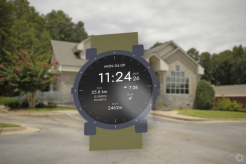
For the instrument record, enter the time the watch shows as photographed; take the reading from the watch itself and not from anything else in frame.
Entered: 11:24
